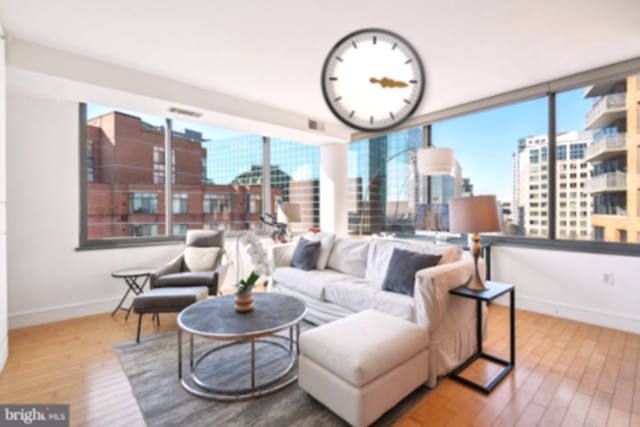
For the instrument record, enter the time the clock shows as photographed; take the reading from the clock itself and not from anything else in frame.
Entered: 3:16
